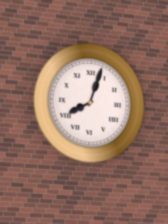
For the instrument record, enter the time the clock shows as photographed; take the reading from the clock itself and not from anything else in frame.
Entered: 8:03
